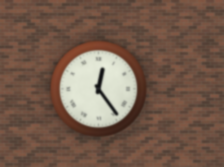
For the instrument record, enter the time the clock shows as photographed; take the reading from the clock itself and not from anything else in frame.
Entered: 12:24
